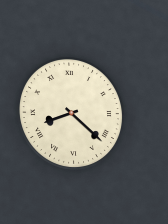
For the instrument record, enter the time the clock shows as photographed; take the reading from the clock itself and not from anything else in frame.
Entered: 8:22
